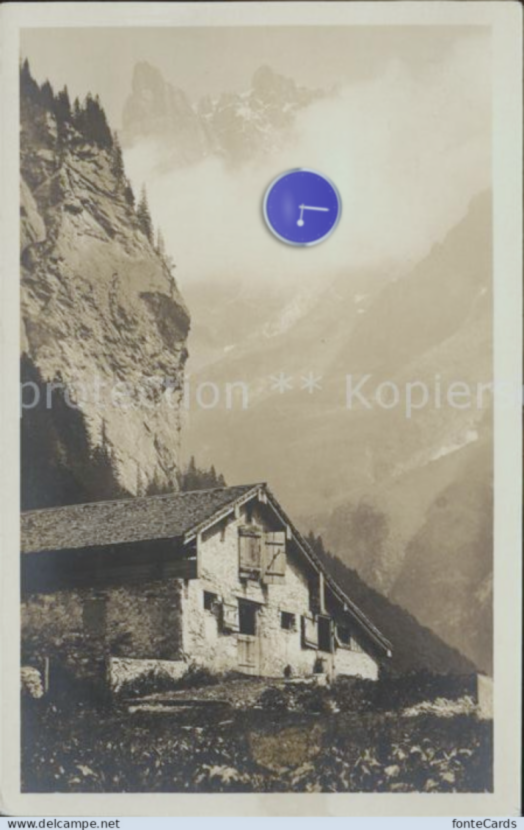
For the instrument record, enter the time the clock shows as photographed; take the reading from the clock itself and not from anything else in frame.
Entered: 6:16
